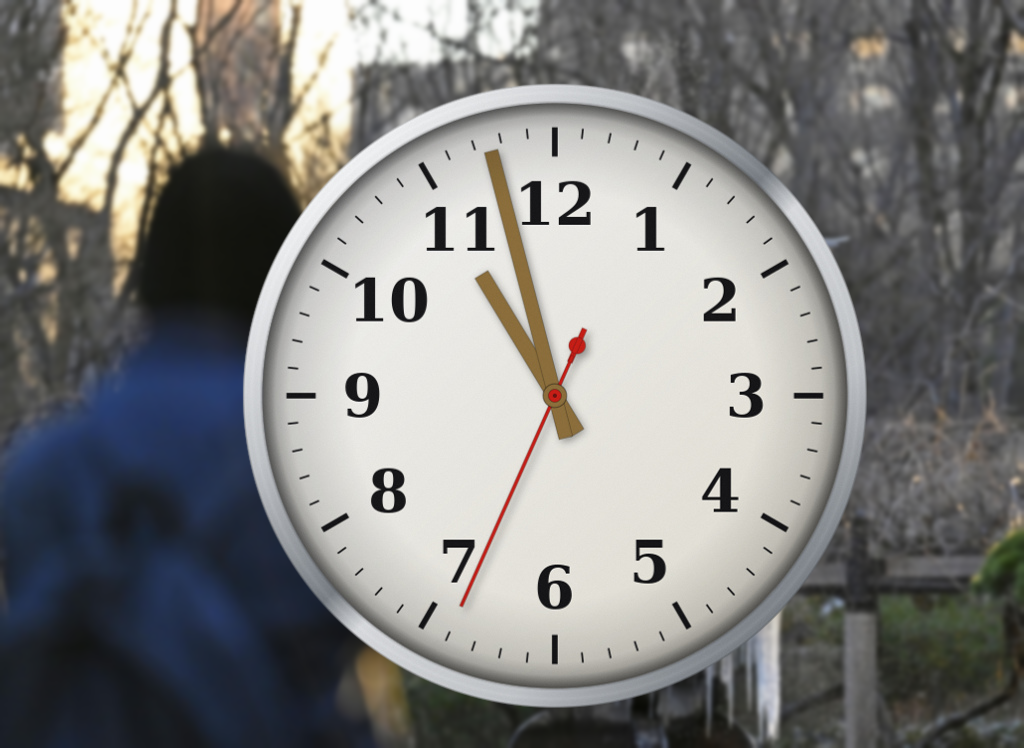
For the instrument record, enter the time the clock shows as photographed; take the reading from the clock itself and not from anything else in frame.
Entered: 10:57:34
